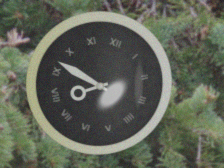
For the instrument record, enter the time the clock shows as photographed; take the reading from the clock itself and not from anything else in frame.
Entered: 7:47
